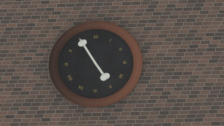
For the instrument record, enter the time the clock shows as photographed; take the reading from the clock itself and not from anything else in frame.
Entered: 4:55
